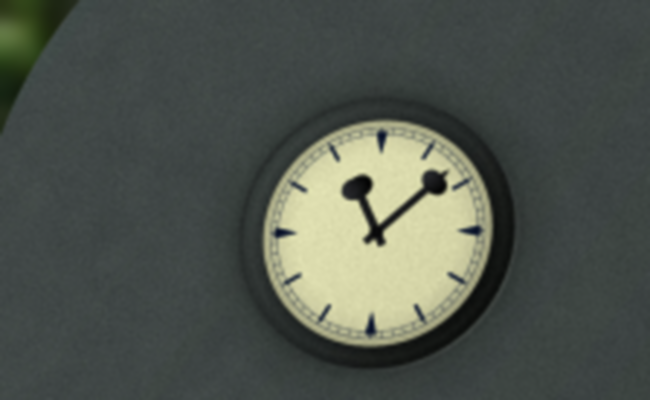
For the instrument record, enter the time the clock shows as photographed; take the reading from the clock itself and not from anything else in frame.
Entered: 11:08
